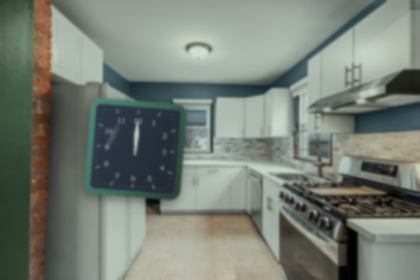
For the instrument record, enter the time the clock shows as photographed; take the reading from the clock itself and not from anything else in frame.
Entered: 12:00
